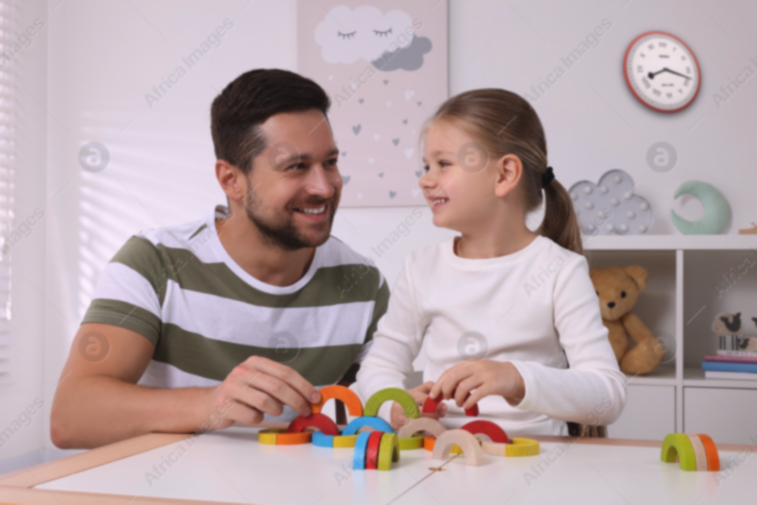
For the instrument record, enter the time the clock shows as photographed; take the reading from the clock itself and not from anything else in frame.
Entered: 8:18
